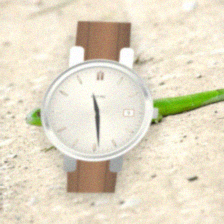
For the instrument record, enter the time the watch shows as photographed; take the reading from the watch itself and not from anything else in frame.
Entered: 11:29
